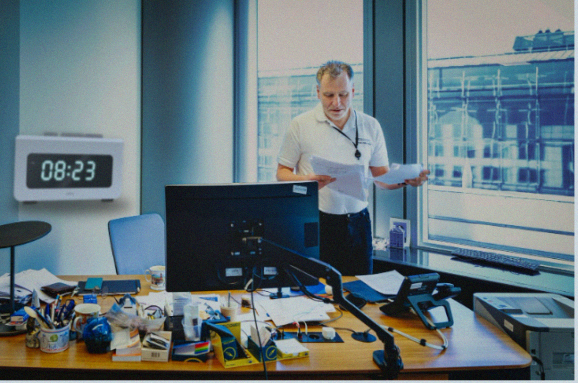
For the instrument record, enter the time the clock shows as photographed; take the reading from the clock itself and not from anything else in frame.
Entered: 8:23
